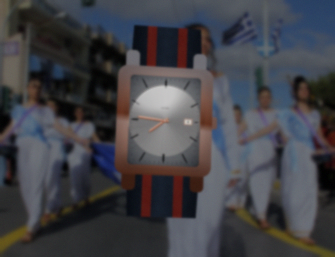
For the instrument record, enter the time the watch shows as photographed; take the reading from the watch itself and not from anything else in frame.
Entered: 7:46
